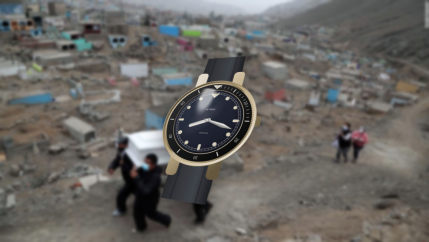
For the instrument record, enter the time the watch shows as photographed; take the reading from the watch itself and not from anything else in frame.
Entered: 8:18
